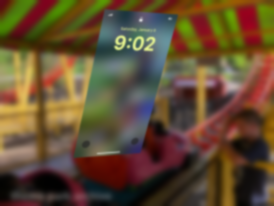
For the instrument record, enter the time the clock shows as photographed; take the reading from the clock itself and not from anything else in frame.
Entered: 9:02
